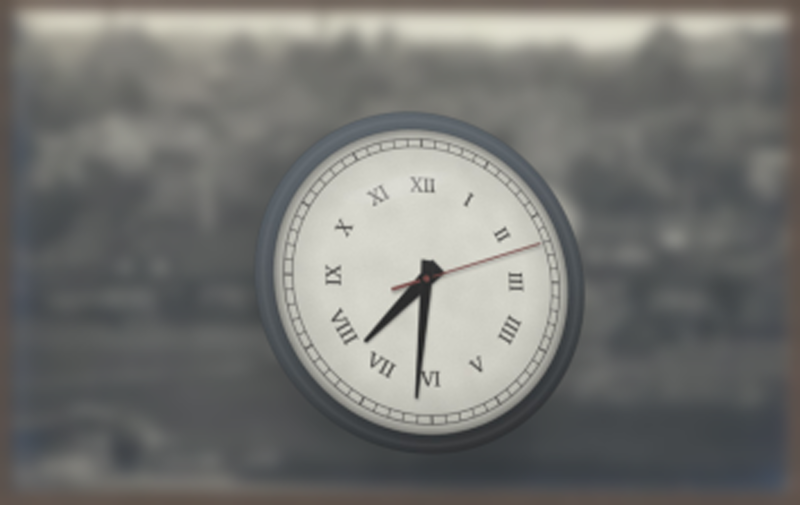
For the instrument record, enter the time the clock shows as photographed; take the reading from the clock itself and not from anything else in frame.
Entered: 7:31:12
